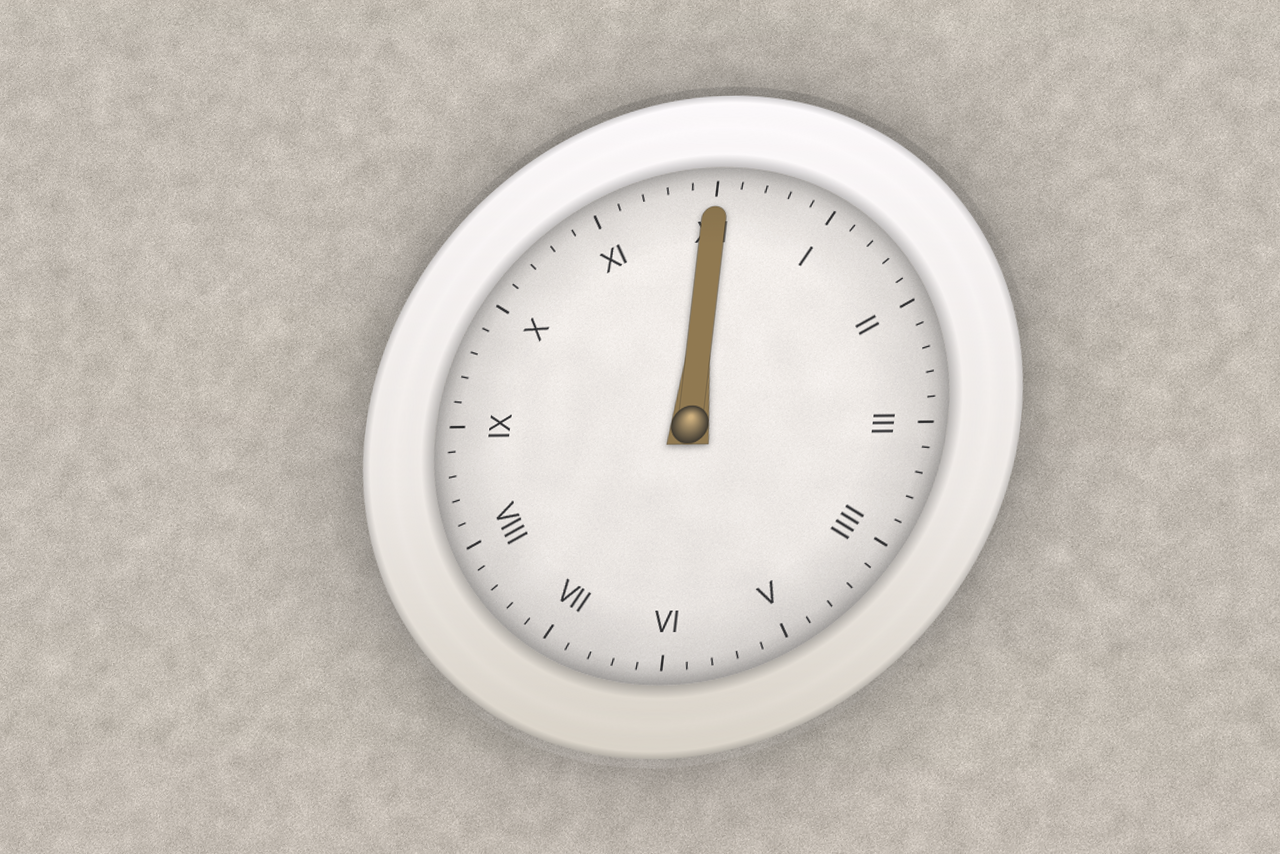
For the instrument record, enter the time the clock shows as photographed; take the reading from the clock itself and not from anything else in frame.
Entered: 12:00
